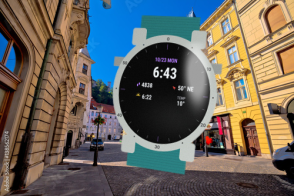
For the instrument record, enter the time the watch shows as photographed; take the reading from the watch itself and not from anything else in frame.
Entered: 6:43
